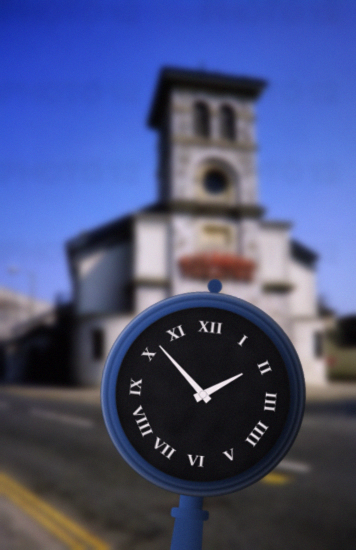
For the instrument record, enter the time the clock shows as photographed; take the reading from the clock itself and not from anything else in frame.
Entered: 1:52
